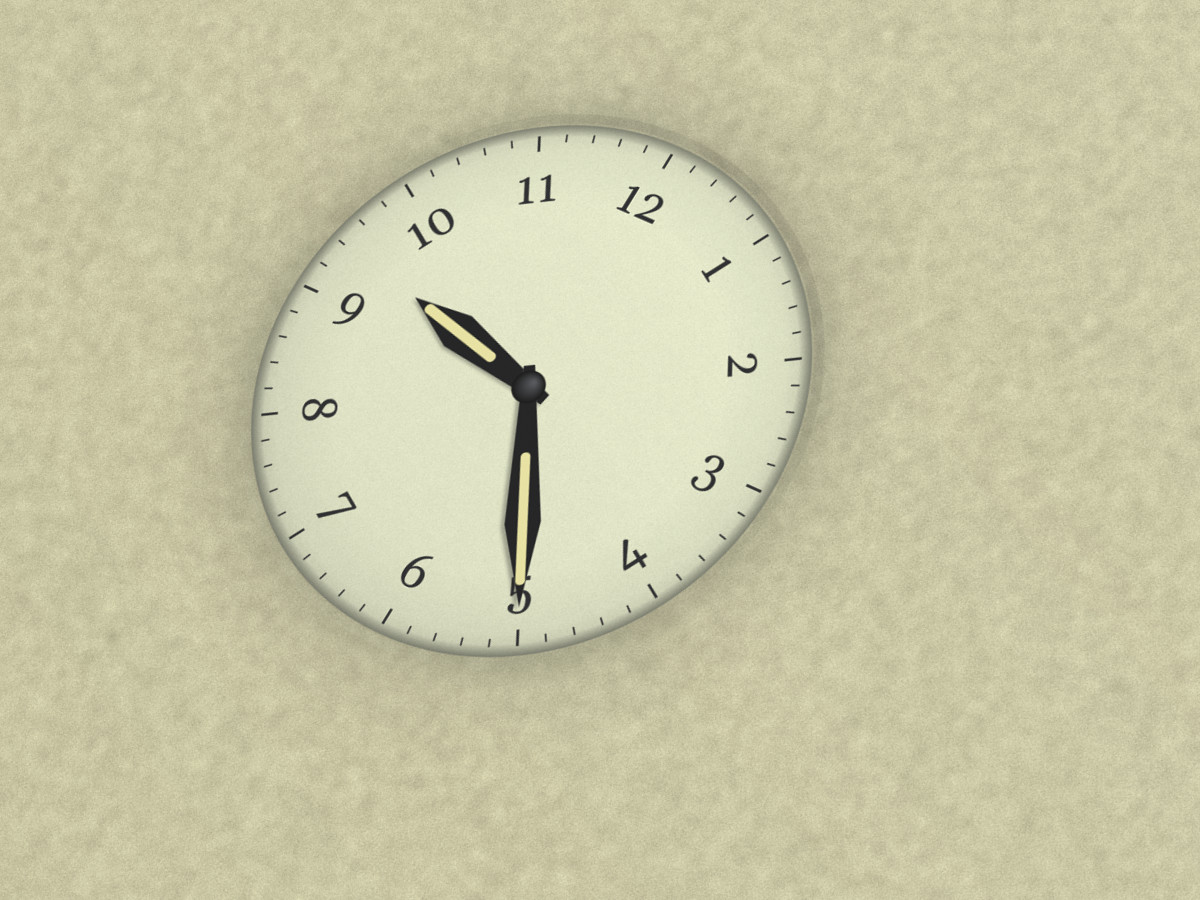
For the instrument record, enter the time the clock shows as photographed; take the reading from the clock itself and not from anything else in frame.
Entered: 9:25
